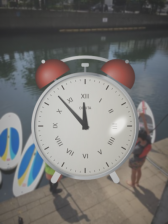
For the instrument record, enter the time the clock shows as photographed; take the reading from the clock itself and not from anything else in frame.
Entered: 11:53
